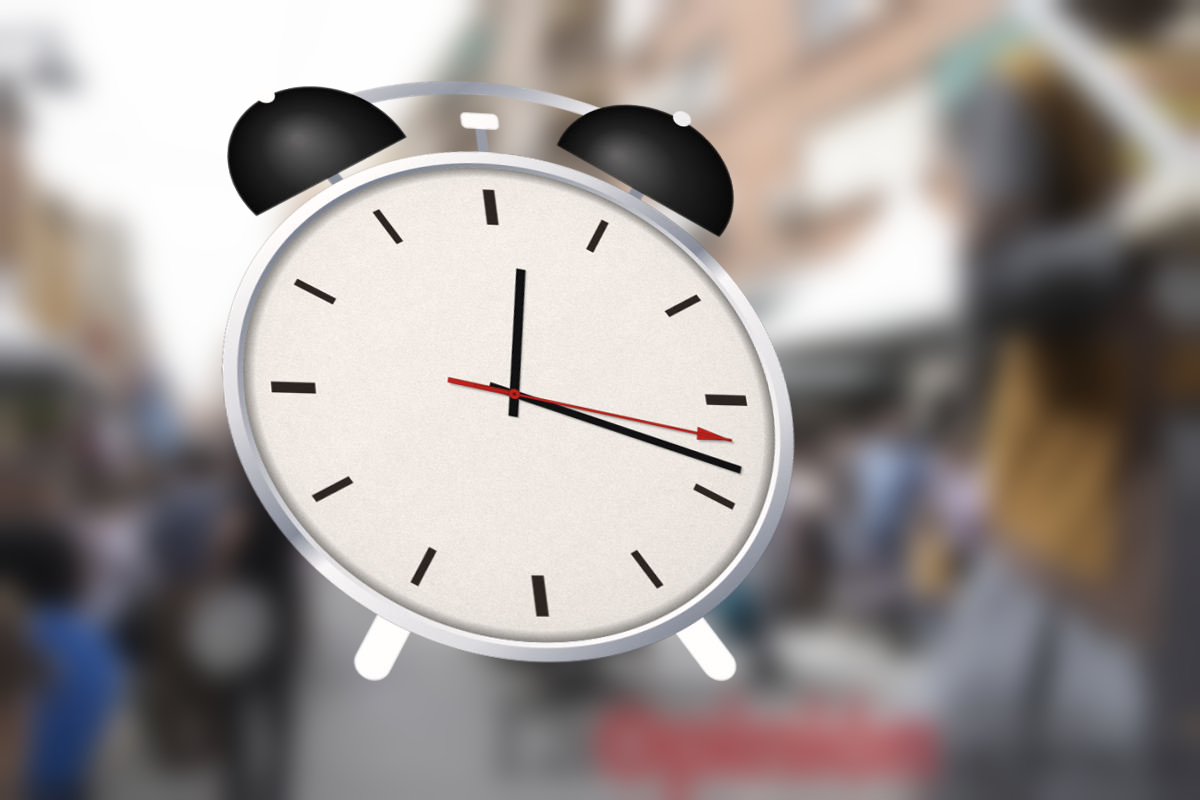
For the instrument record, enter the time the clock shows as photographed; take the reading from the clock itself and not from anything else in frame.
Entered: 12:18:17
